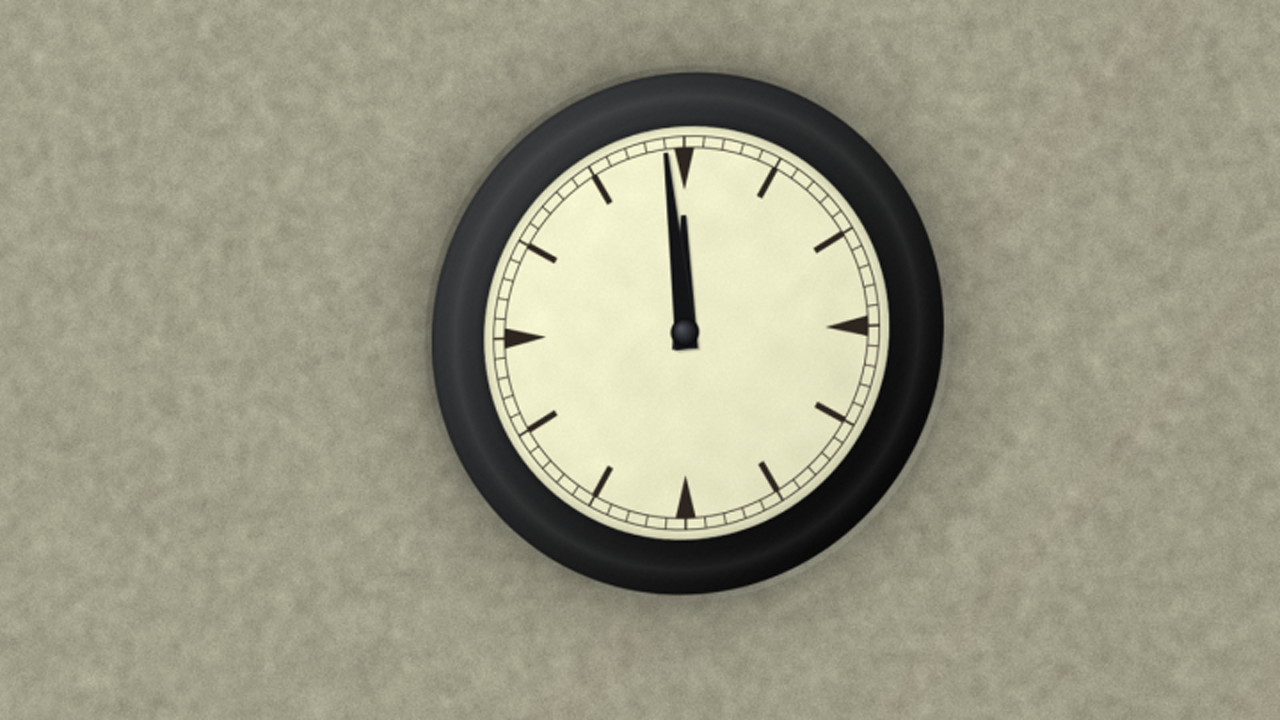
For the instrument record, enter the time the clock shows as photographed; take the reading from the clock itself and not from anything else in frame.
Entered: 11:59
